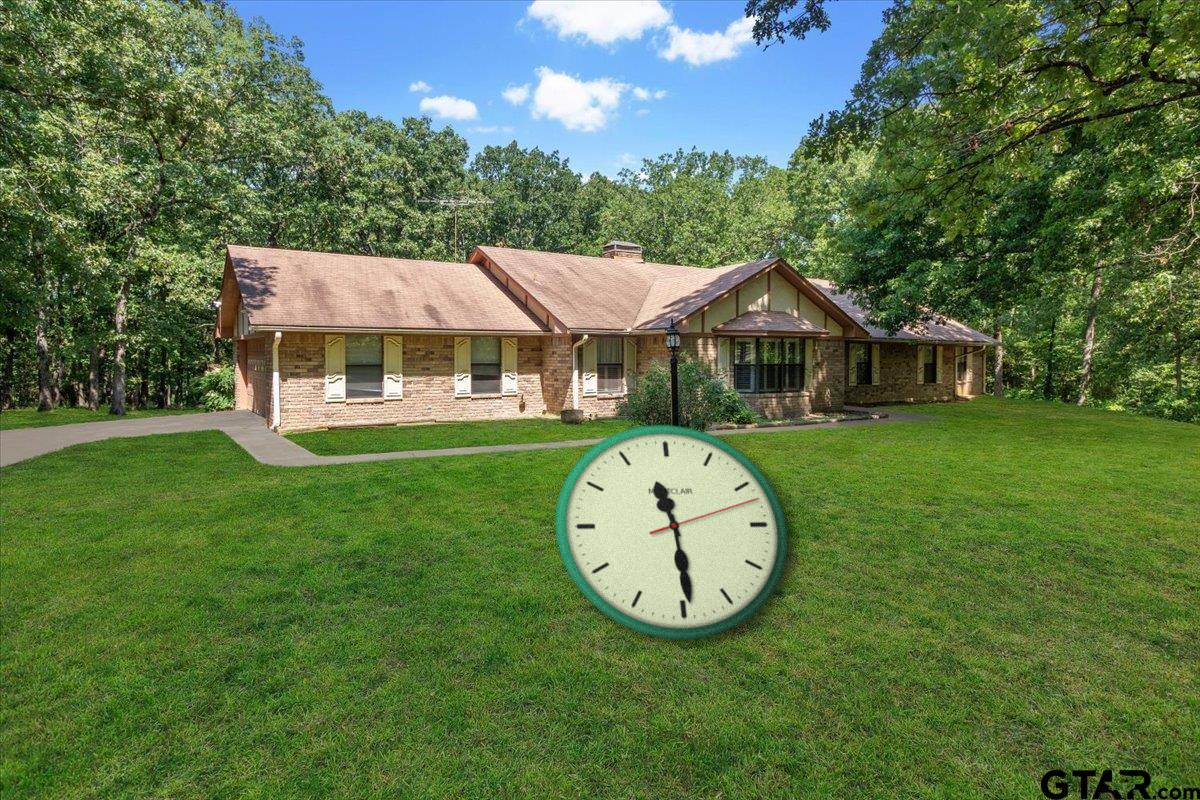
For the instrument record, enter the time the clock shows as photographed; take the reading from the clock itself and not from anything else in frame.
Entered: 11:29:12
